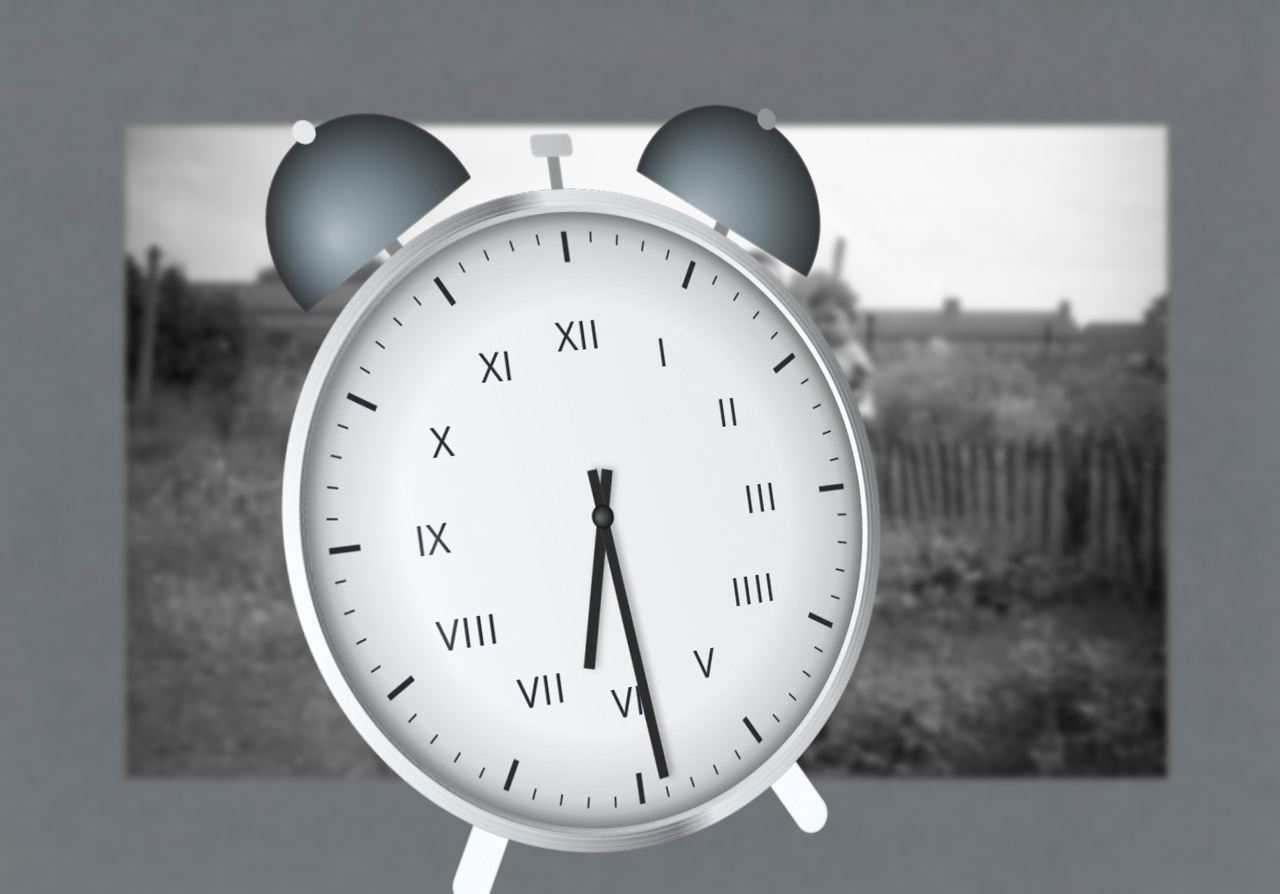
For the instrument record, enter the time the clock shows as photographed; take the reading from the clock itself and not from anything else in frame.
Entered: 6:29
